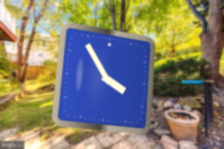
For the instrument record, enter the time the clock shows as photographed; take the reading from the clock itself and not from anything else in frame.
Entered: 3:54
